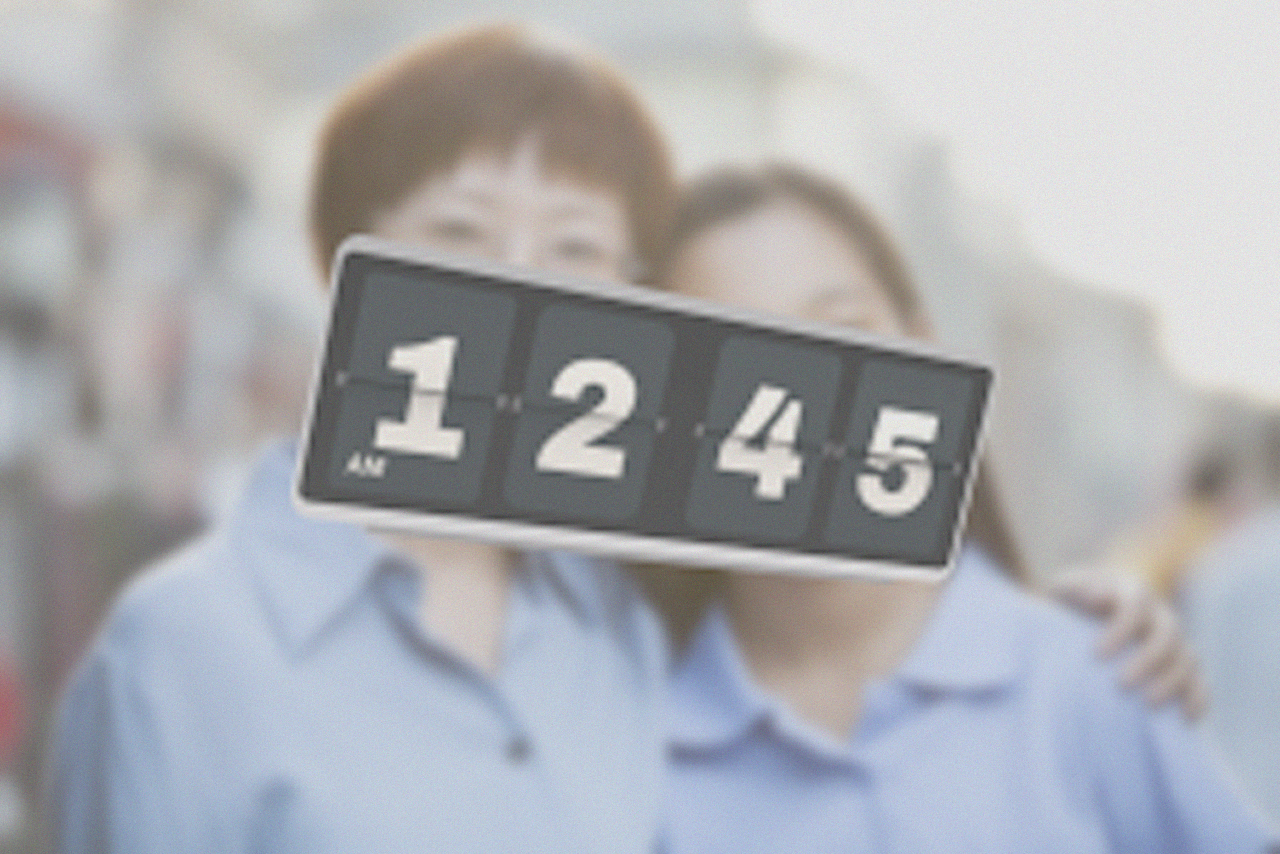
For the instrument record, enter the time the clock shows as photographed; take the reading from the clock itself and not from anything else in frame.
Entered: 12:45
